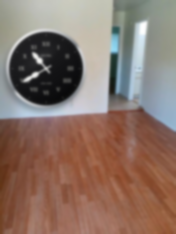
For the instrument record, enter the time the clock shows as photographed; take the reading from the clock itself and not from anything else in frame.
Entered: 10:40
